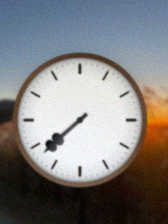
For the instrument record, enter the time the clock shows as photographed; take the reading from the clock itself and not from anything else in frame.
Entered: 7:38
